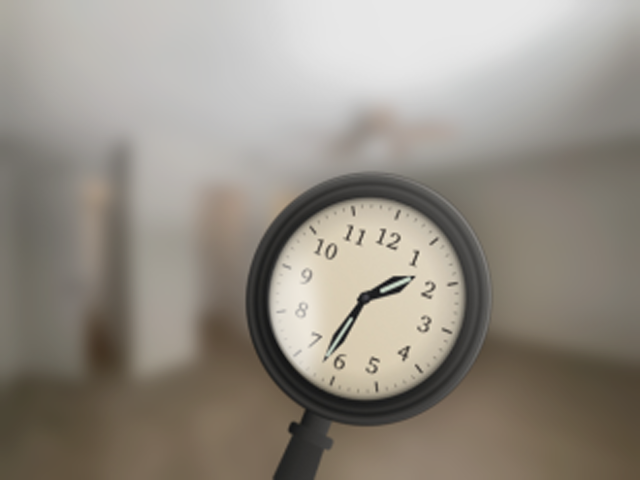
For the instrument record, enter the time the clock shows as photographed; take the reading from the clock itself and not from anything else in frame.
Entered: 1:32
